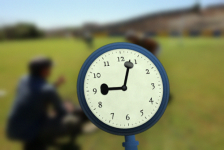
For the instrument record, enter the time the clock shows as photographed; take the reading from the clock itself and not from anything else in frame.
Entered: 9:03
